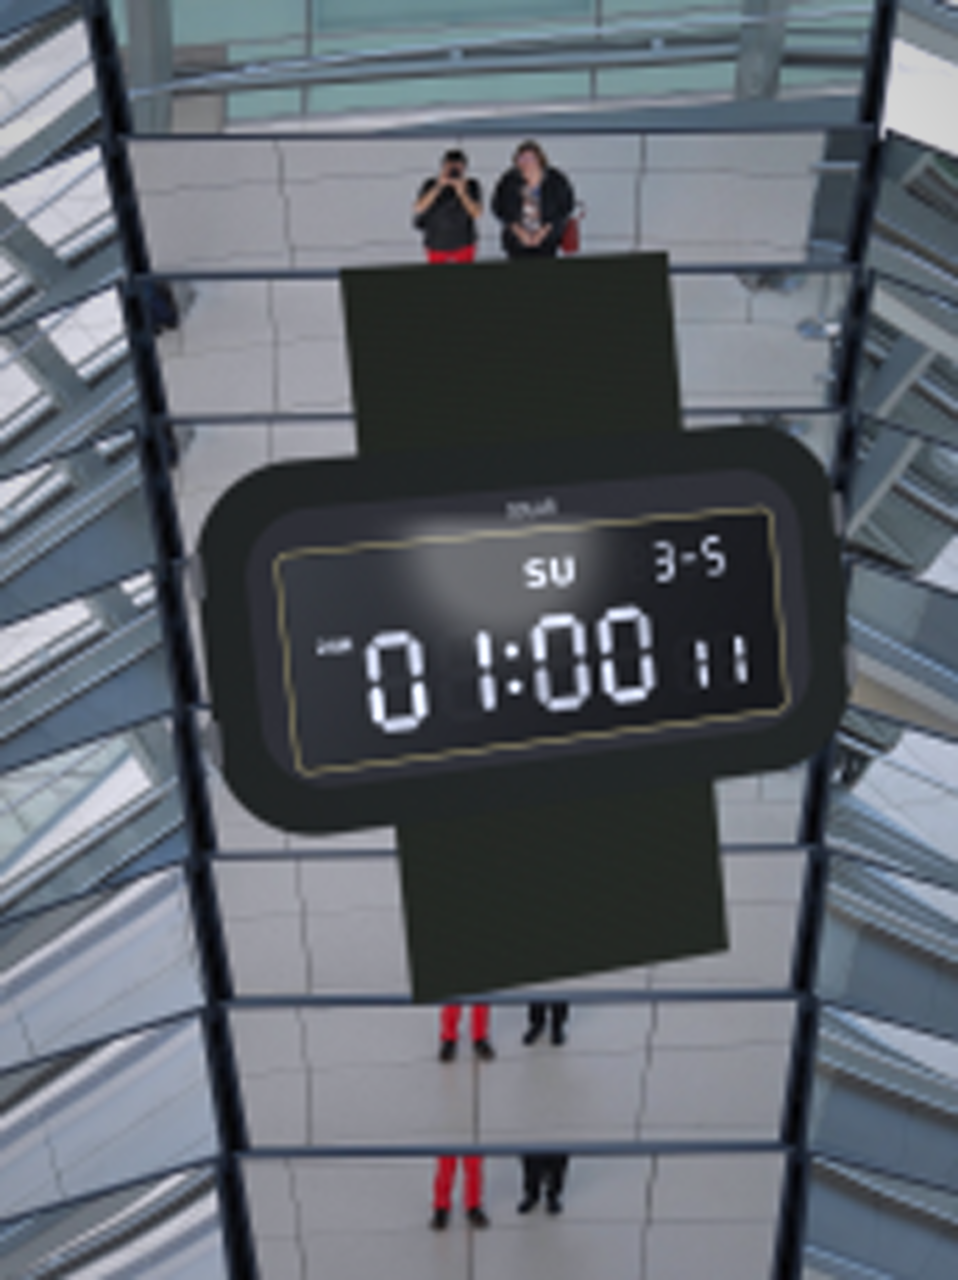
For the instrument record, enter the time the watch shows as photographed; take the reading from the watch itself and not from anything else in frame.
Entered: 1:00:11
